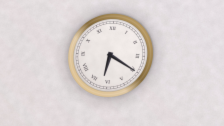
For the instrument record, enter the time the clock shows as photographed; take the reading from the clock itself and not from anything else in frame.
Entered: 6:20
